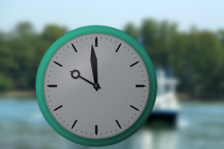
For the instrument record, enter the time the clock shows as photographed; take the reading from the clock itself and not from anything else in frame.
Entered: 9:59
